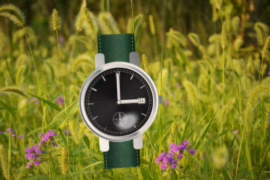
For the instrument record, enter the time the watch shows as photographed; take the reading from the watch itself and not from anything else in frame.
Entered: 3:00
